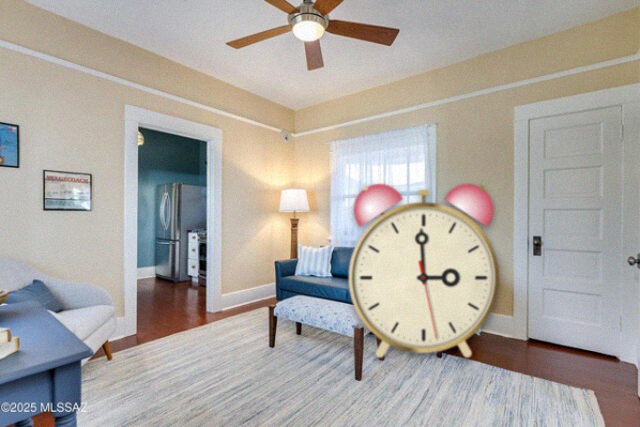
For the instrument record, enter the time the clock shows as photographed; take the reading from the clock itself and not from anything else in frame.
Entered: 2:59:28
